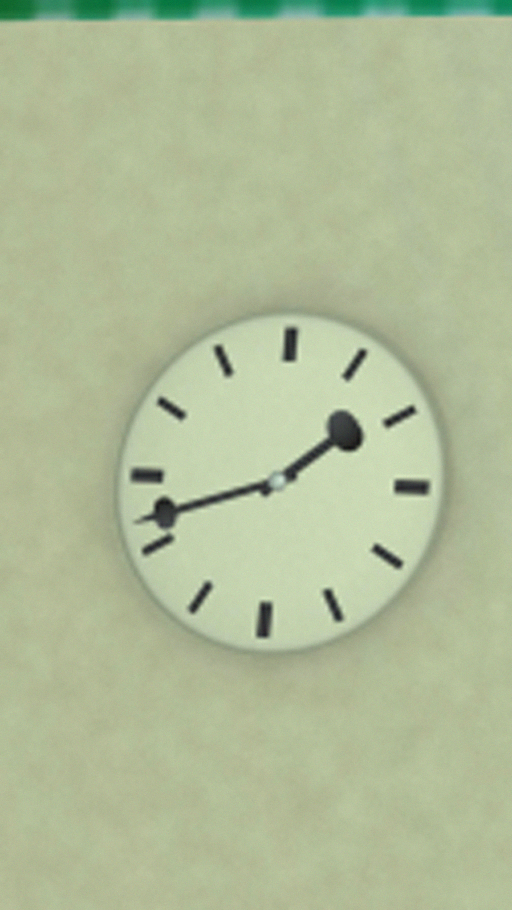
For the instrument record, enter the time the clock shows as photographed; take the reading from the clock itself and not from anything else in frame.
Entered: 1:42
